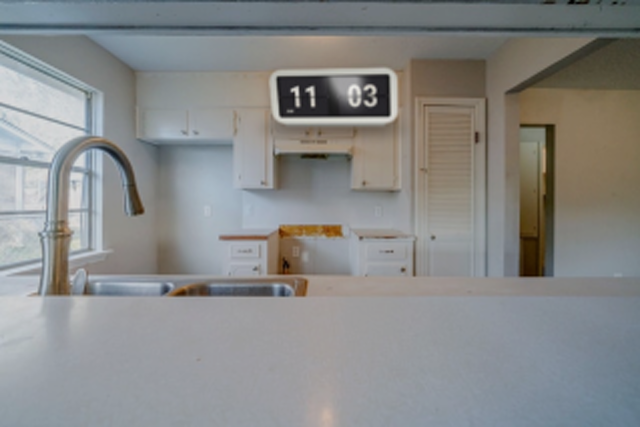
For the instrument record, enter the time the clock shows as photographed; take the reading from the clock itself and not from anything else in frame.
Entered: 11:03
